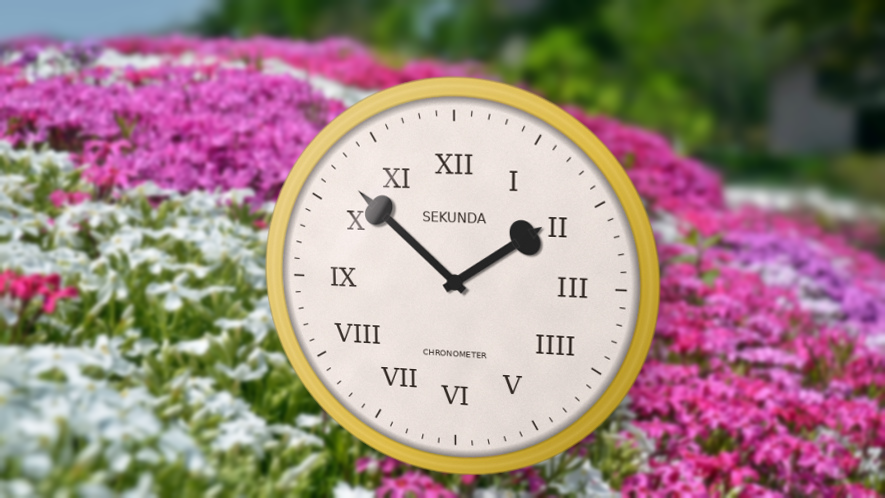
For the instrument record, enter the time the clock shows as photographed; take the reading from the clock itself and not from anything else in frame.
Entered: 1:52
